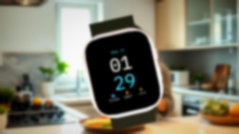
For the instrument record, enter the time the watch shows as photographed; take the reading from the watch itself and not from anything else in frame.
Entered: 1:29
